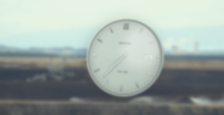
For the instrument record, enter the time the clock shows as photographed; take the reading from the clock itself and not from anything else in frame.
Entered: 7:37
